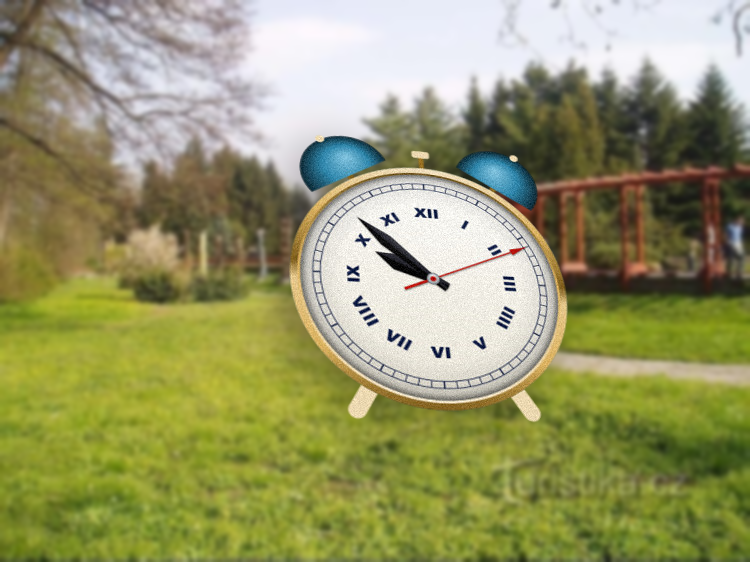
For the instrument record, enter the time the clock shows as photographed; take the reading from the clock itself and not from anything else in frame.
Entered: 9:52:11
